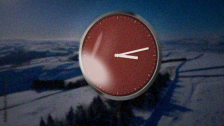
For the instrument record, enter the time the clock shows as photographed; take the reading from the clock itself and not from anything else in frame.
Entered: 3:13
